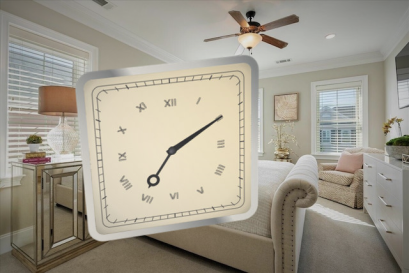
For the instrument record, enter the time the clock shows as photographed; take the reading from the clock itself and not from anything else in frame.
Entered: 7:10
